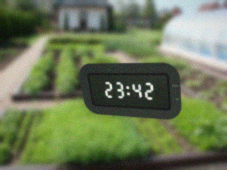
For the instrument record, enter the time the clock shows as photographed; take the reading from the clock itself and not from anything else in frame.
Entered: 23:42
